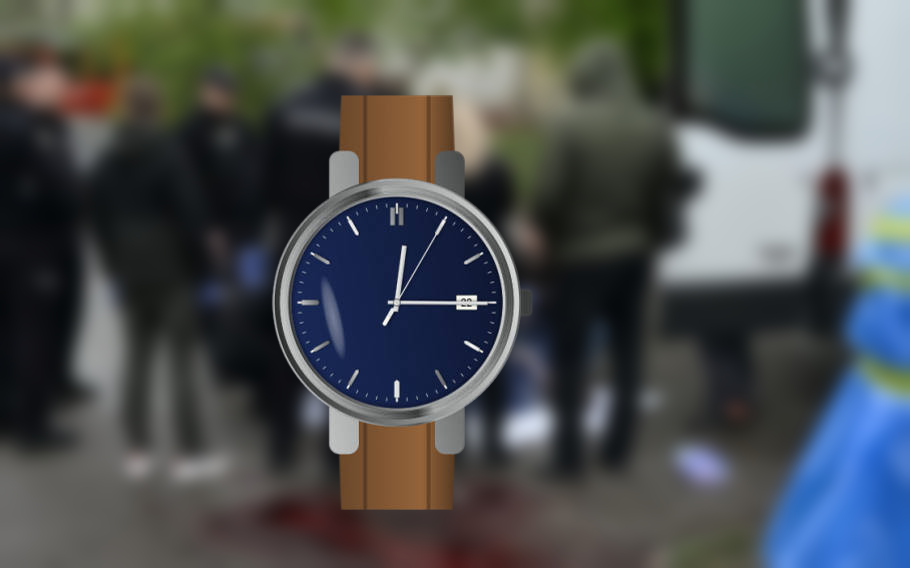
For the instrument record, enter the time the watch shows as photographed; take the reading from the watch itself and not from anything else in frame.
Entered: 12:15:05
